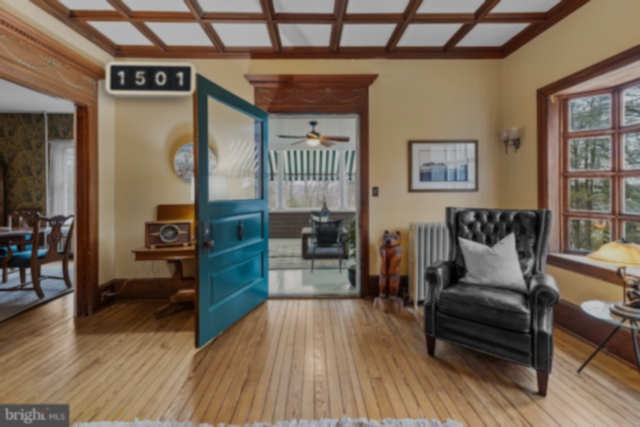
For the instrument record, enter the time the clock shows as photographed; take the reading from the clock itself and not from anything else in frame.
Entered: 15:01
